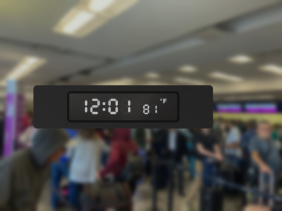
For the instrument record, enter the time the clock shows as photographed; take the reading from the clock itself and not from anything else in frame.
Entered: 12:01
